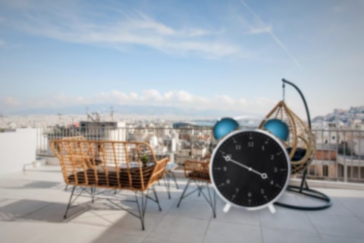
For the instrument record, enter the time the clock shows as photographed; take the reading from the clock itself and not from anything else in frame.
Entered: 3:49
